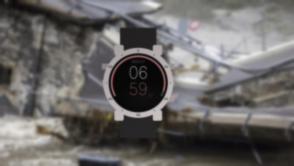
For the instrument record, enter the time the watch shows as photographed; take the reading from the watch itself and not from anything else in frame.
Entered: 6:59
